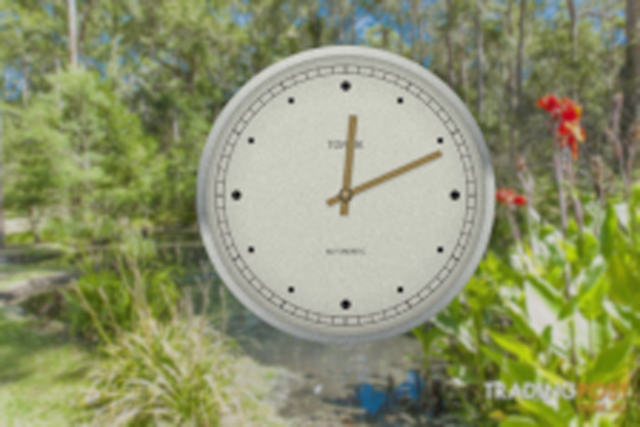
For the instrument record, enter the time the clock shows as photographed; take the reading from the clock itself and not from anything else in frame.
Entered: 12:11
